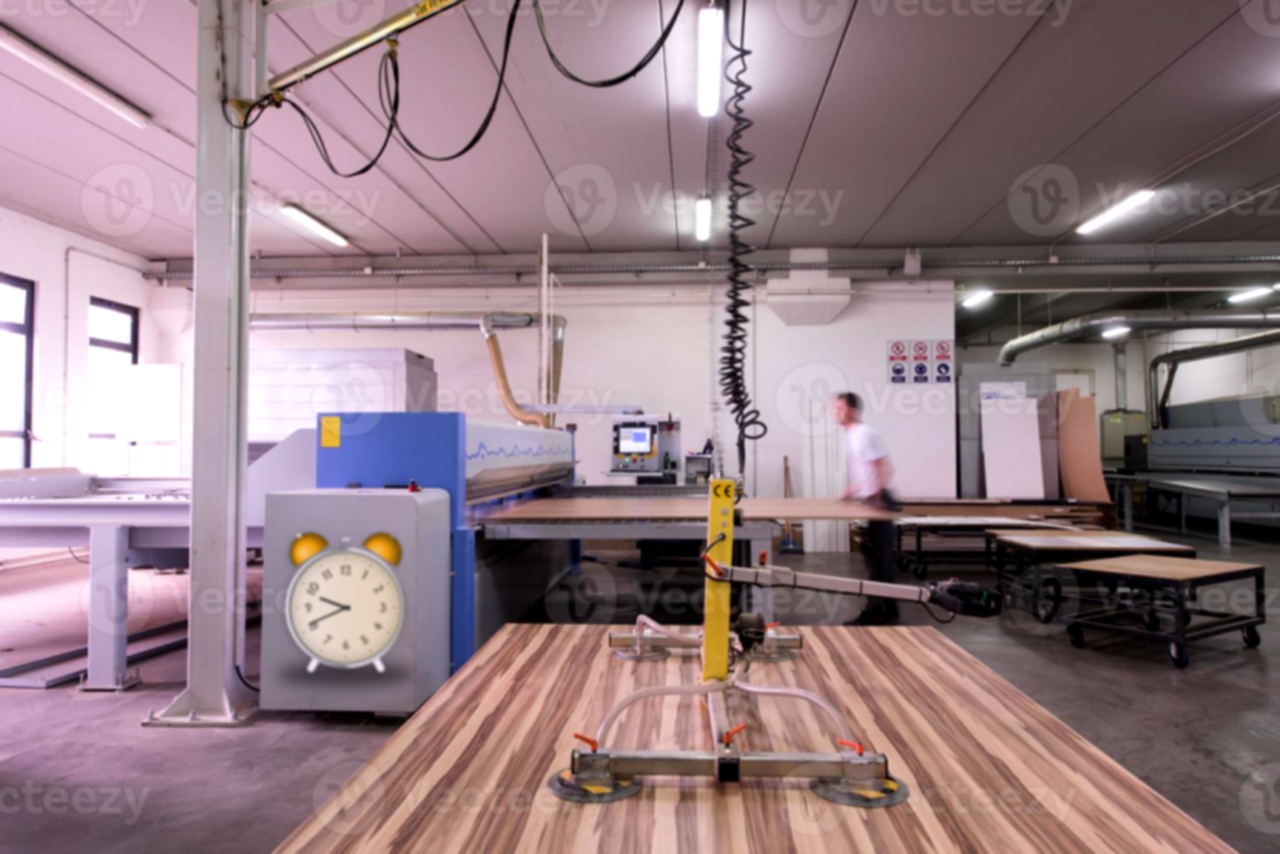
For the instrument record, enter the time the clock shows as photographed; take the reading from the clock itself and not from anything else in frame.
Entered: 9:41
